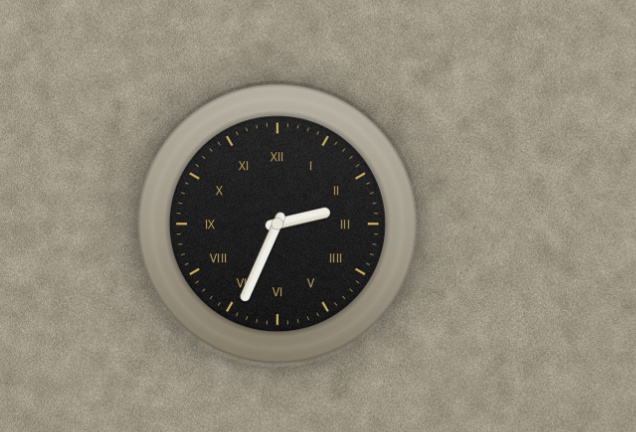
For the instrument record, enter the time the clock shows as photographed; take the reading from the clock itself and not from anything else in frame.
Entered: 2:34
